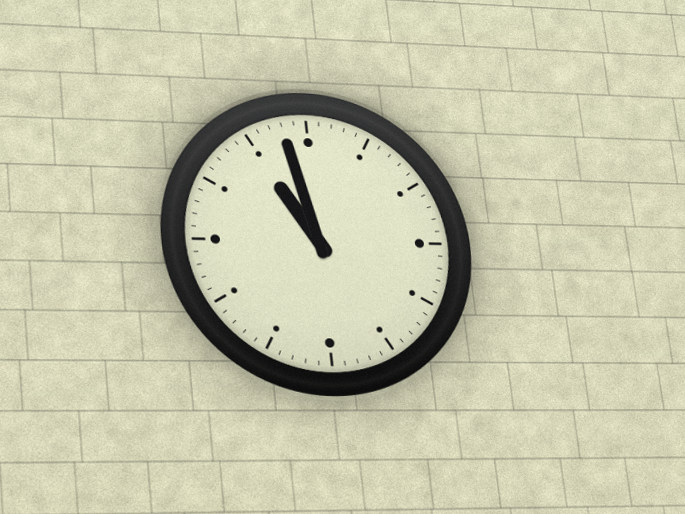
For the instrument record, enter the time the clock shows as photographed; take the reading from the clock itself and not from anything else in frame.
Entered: 10:58
